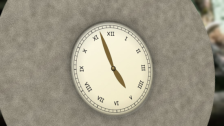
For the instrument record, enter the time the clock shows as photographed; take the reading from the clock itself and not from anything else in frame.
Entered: 4:57
